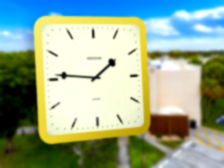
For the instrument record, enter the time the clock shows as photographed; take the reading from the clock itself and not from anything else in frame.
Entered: 1:46
